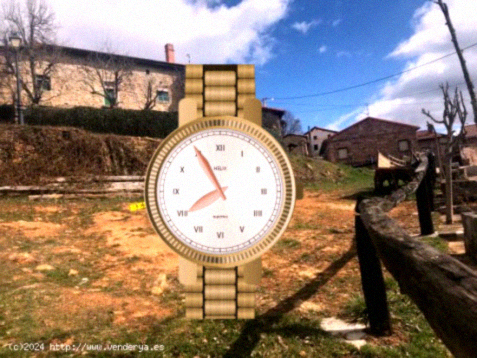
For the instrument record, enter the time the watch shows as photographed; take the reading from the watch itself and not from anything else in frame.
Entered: 7:55
